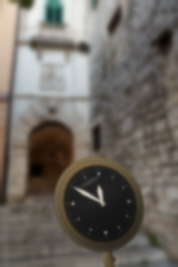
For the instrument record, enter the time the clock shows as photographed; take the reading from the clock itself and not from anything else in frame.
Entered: 11:50
